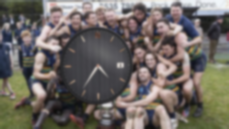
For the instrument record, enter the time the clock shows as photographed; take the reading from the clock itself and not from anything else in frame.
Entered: 4:36
